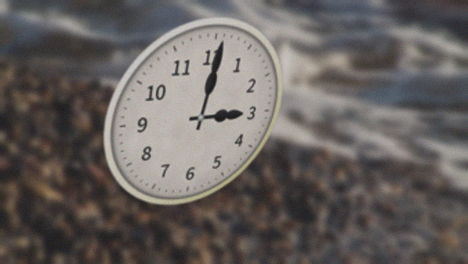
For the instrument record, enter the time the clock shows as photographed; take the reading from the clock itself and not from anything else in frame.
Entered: 3:01
